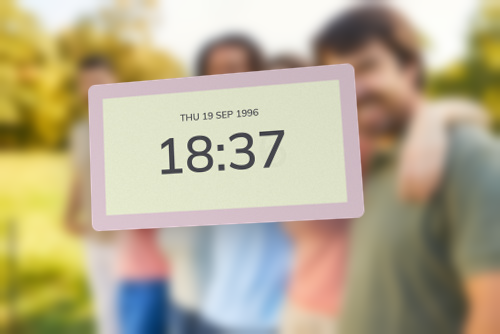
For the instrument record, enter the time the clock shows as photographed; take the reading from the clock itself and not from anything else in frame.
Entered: 18:37
